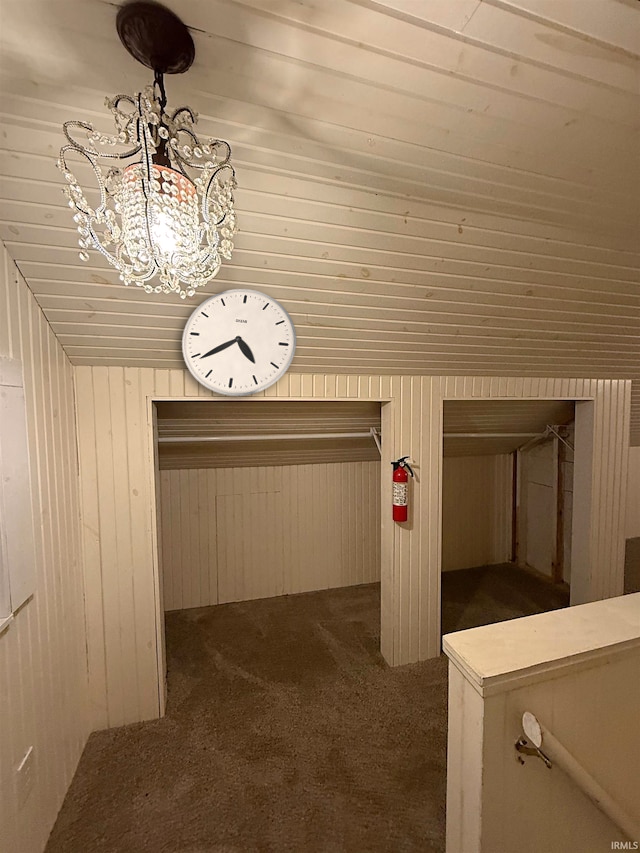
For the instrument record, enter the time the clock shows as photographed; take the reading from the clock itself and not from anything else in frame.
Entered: 4:39
